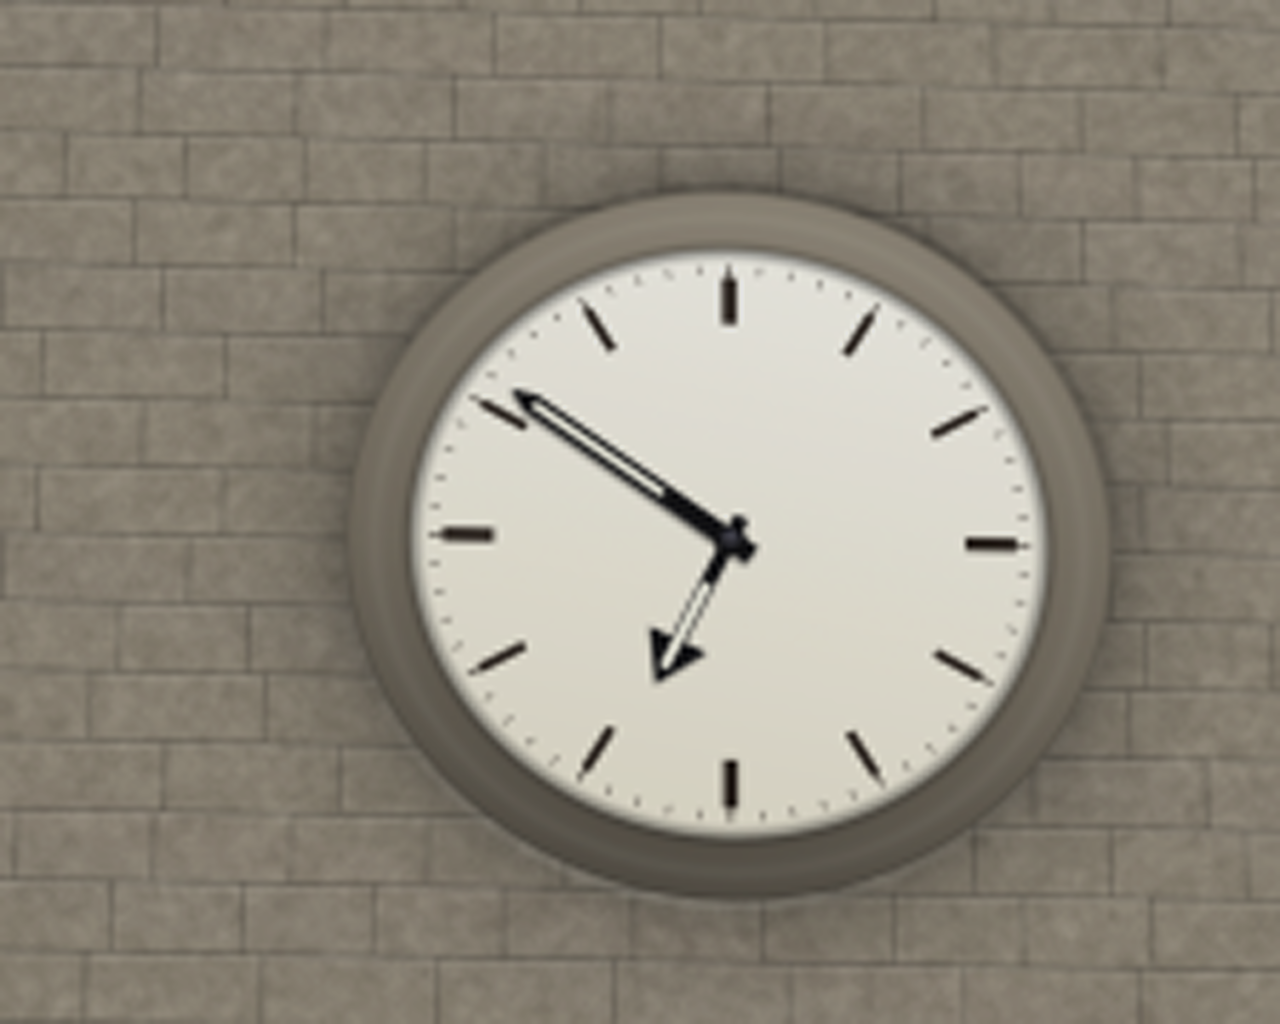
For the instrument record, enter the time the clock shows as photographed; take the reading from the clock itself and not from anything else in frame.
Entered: 6:51
